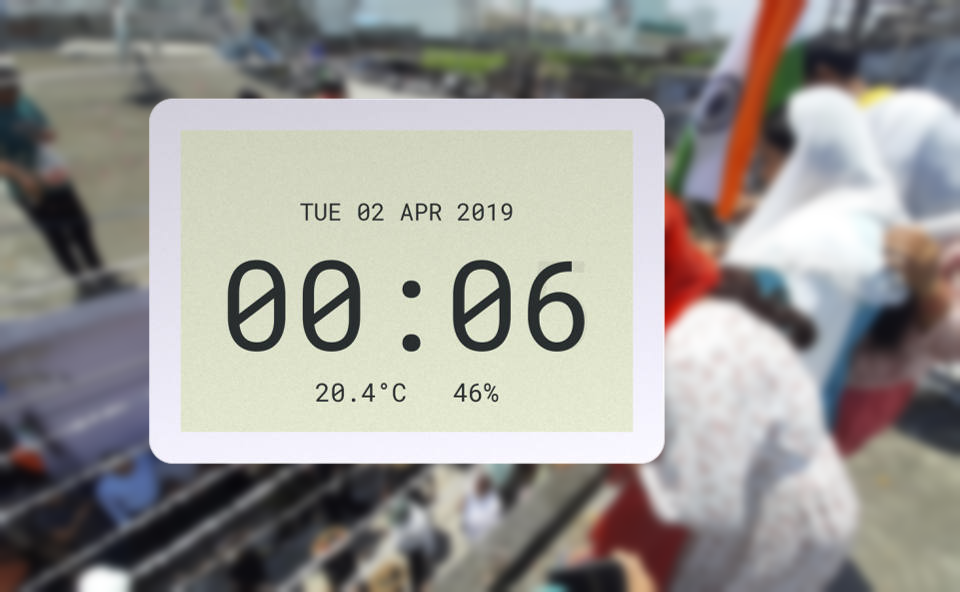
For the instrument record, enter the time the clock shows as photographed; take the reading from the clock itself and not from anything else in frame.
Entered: 0:06
